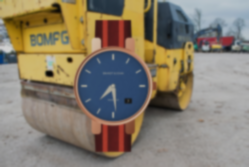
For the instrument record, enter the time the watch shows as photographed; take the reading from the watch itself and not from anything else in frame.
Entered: 7:29
